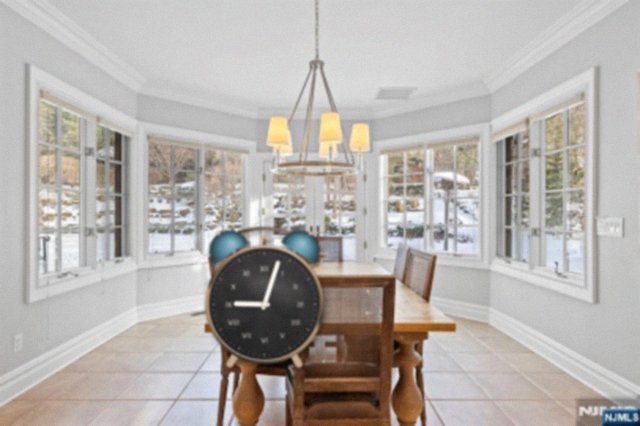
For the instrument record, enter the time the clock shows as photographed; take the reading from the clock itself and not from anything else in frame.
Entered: 9:03
